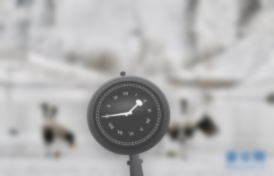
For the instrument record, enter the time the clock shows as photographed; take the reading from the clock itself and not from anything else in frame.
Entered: 1:45
